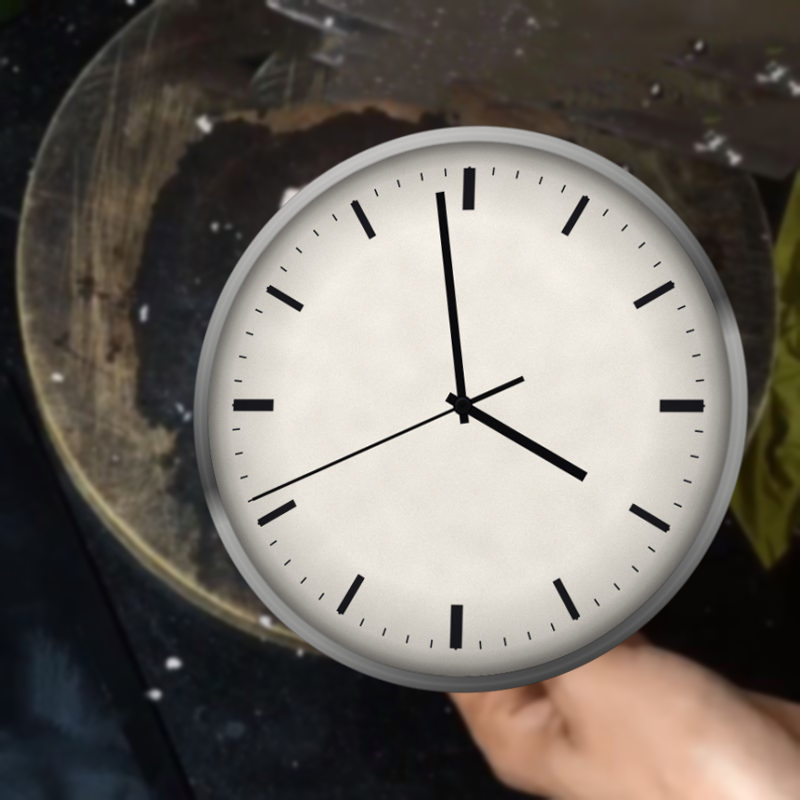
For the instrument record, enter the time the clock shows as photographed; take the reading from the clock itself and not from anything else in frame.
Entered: 3:58:41
